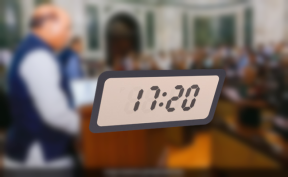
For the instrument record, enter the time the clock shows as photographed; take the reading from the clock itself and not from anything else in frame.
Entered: 17:20
